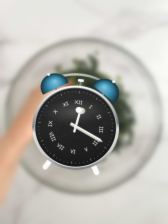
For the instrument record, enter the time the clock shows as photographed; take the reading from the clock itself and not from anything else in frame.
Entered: 12:19
